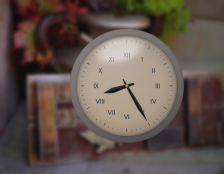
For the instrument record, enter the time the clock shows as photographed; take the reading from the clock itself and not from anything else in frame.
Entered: 8:25
